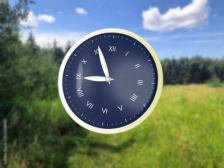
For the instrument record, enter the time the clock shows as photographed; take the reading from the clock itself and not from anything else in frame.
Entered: 8:56
